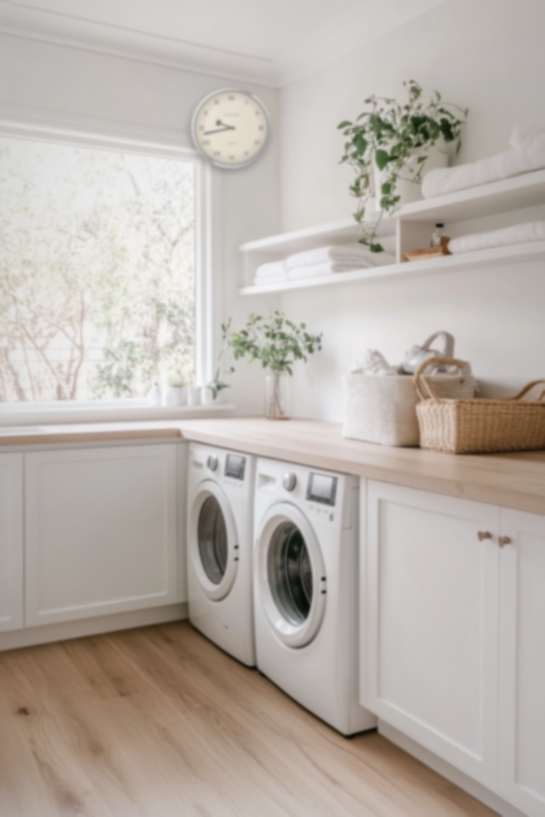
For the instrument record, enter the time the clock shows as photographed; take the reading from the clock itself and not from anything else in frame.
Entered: 9:43
